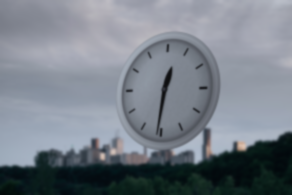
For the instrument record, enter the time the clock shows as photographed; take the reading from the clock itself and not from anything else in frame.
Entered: 12:31
